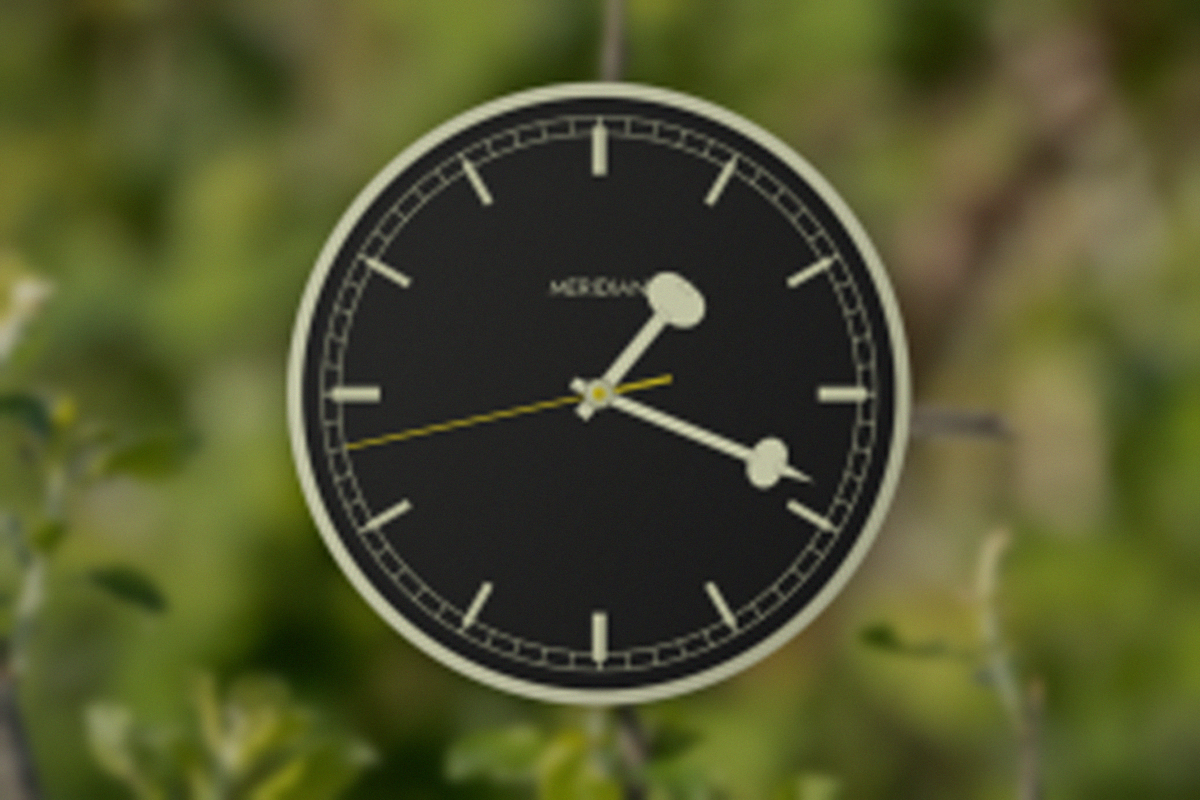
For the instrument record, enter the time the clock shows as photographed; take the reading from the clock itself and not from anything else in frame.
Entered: 1:18:43
